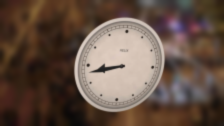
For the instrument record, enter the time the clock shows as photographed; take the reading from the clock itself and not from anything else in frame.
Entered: 8:43
